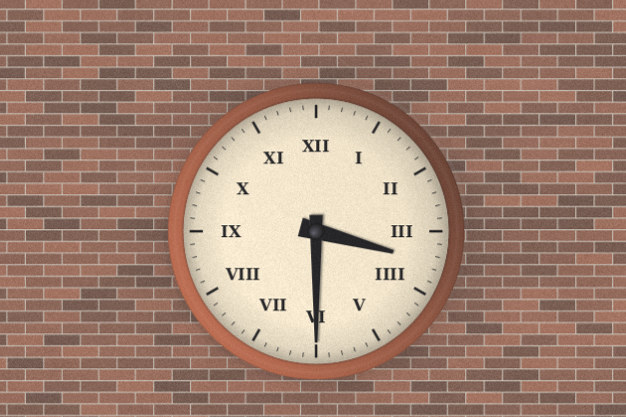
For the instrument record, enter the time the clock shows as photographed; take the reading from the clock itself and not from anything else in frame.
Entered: 3:30
